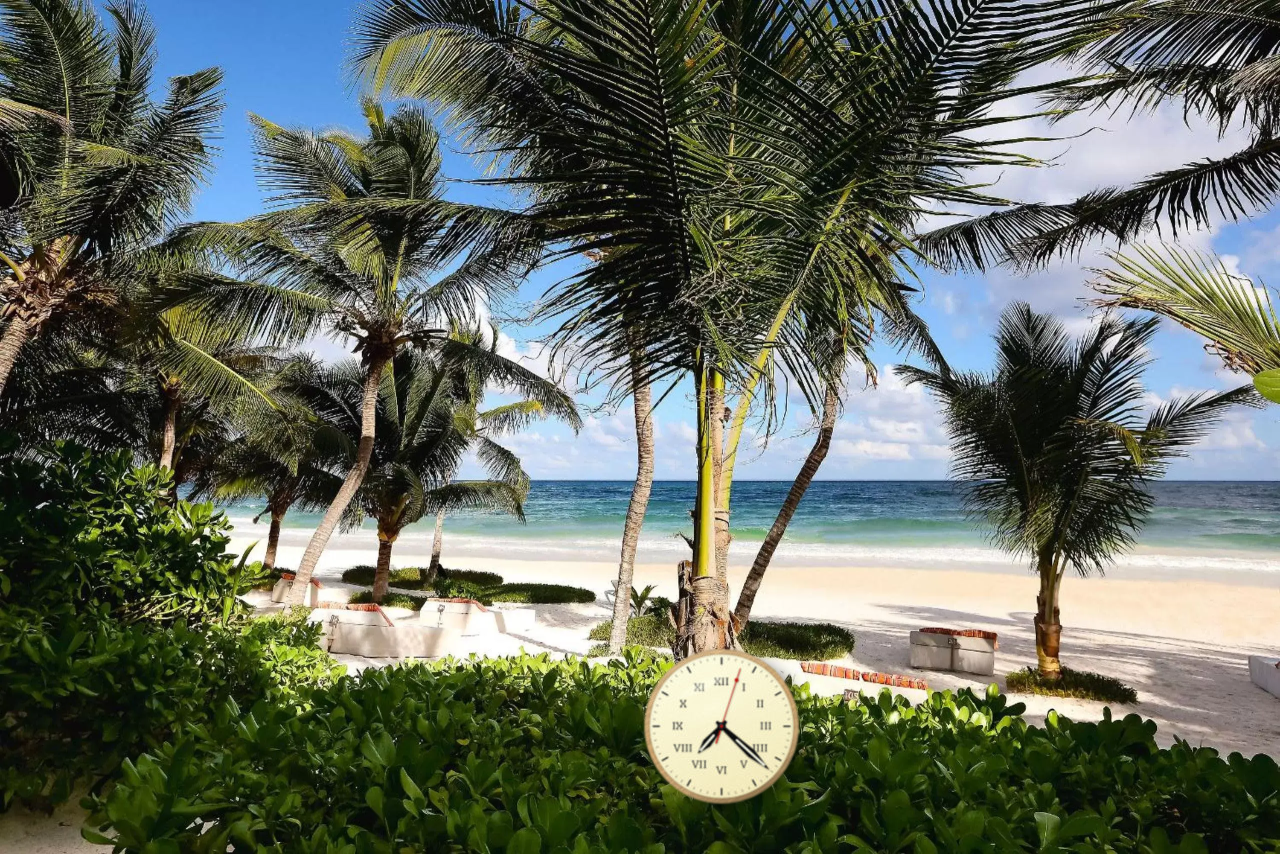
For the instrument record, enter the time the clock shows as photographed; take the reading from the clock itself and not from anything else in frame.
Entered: 7:22:03
